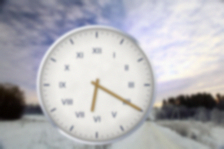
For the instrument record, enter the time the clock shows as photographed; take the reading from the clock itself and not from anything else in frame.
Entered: 6:20
